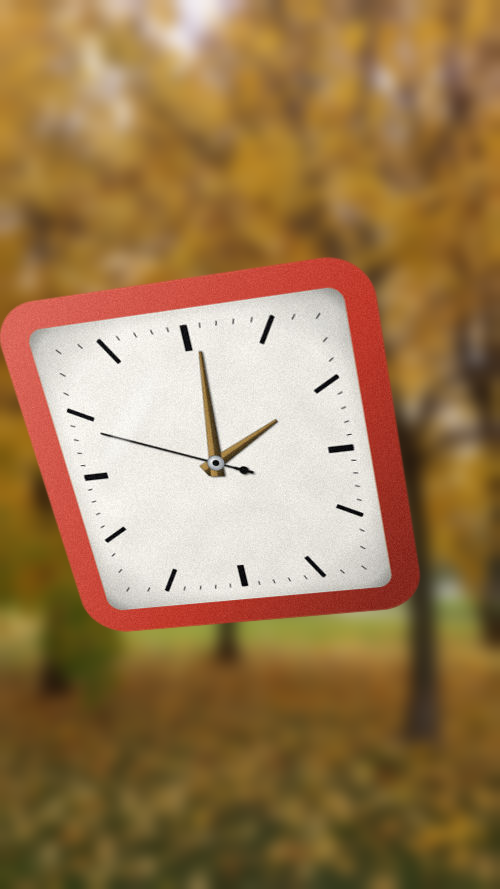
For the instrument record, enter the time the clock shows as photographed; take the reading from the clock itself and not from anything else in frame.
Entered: 2:00:49
